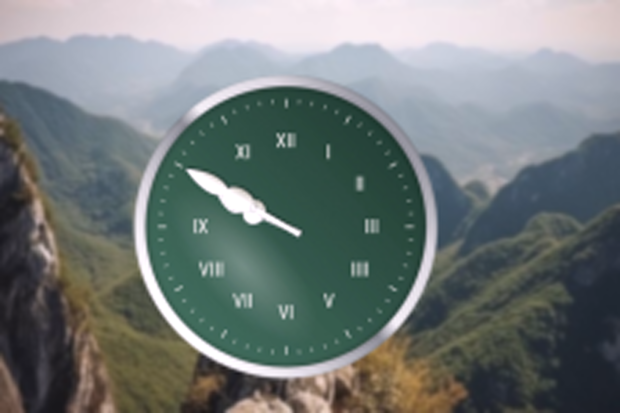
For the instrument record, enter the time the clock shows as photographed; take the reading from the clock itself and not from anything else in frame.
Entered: 9:50
